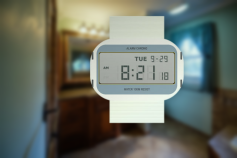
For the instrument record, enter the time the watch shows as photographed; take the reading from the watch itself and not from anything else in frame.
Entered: 8:21:18
